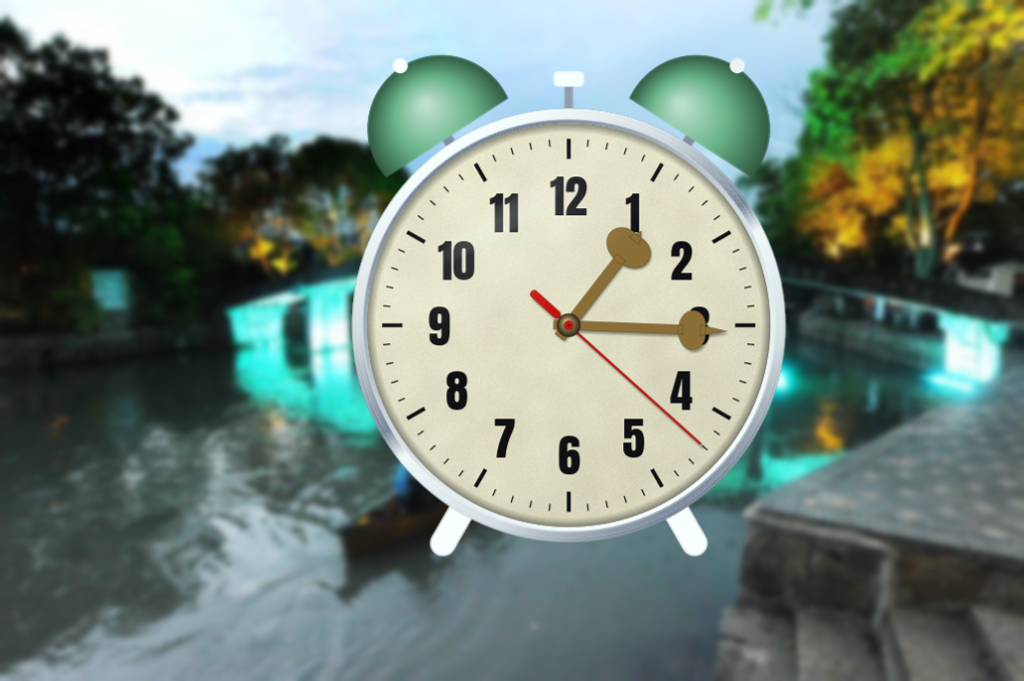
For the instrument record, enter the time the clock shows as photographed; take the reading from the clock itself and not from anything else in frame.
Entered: 1:15:22
